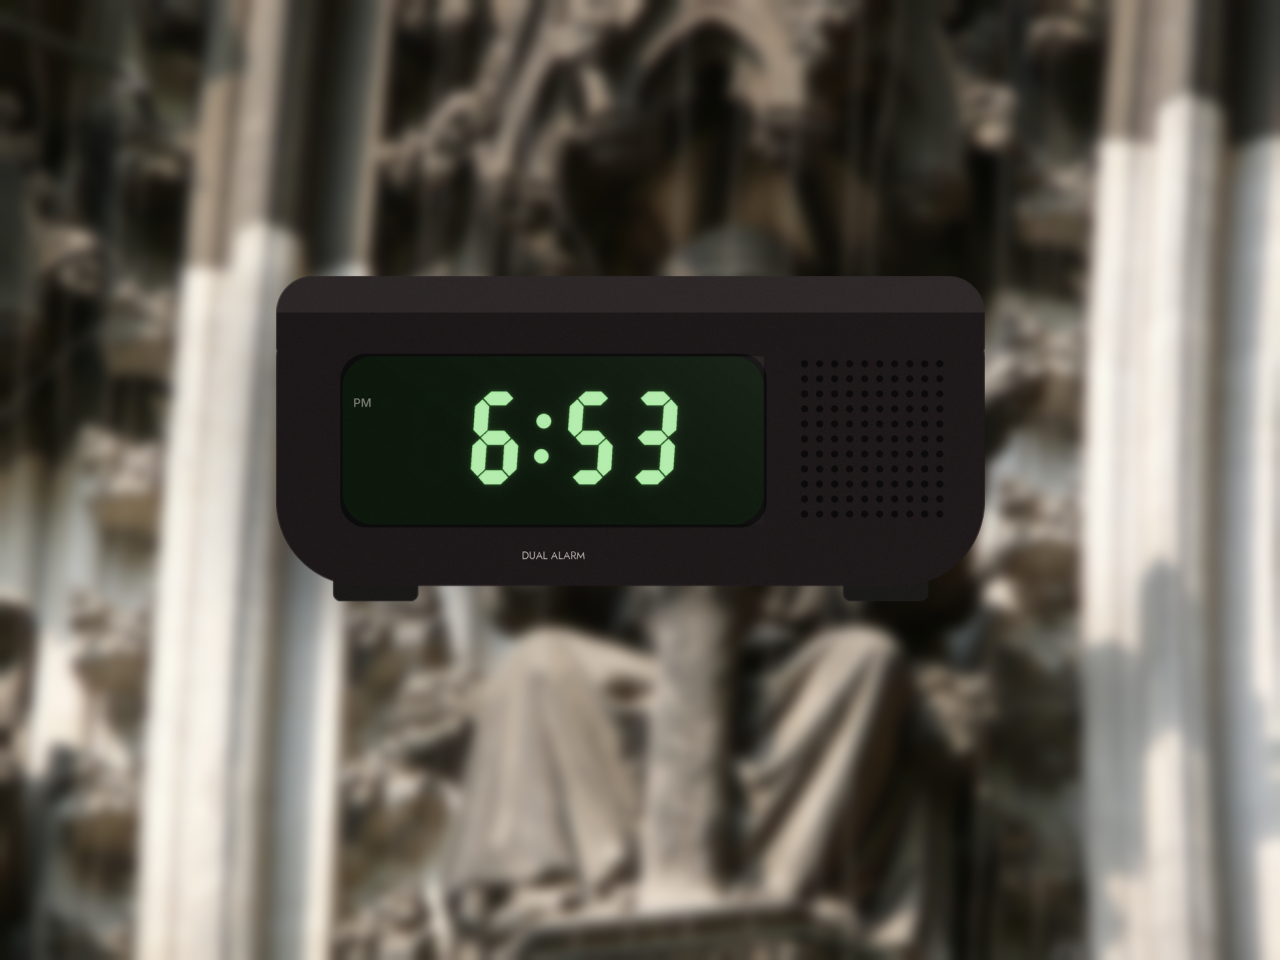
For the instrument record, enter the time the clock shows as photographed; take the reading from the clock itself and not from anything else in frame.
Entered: 6:53
